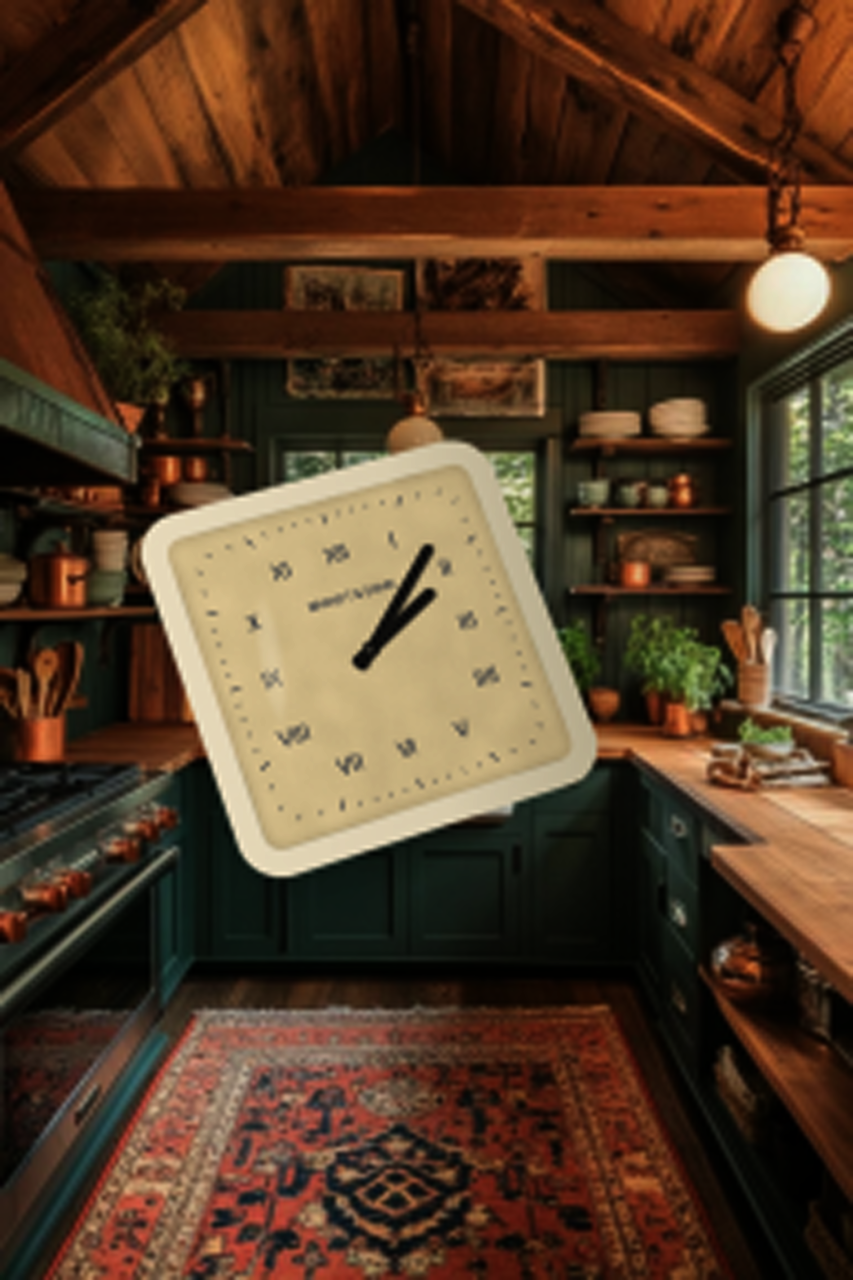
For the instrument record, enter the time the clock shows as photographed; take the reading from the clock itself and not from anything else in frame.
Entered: 2:08
